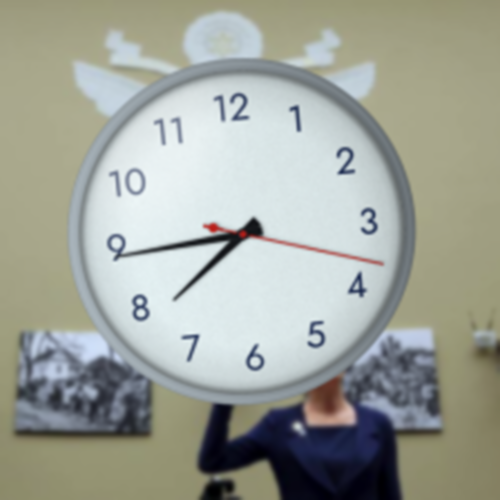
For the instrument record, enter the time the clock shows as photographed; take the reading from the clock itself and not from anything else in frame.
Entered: 7:44:18
